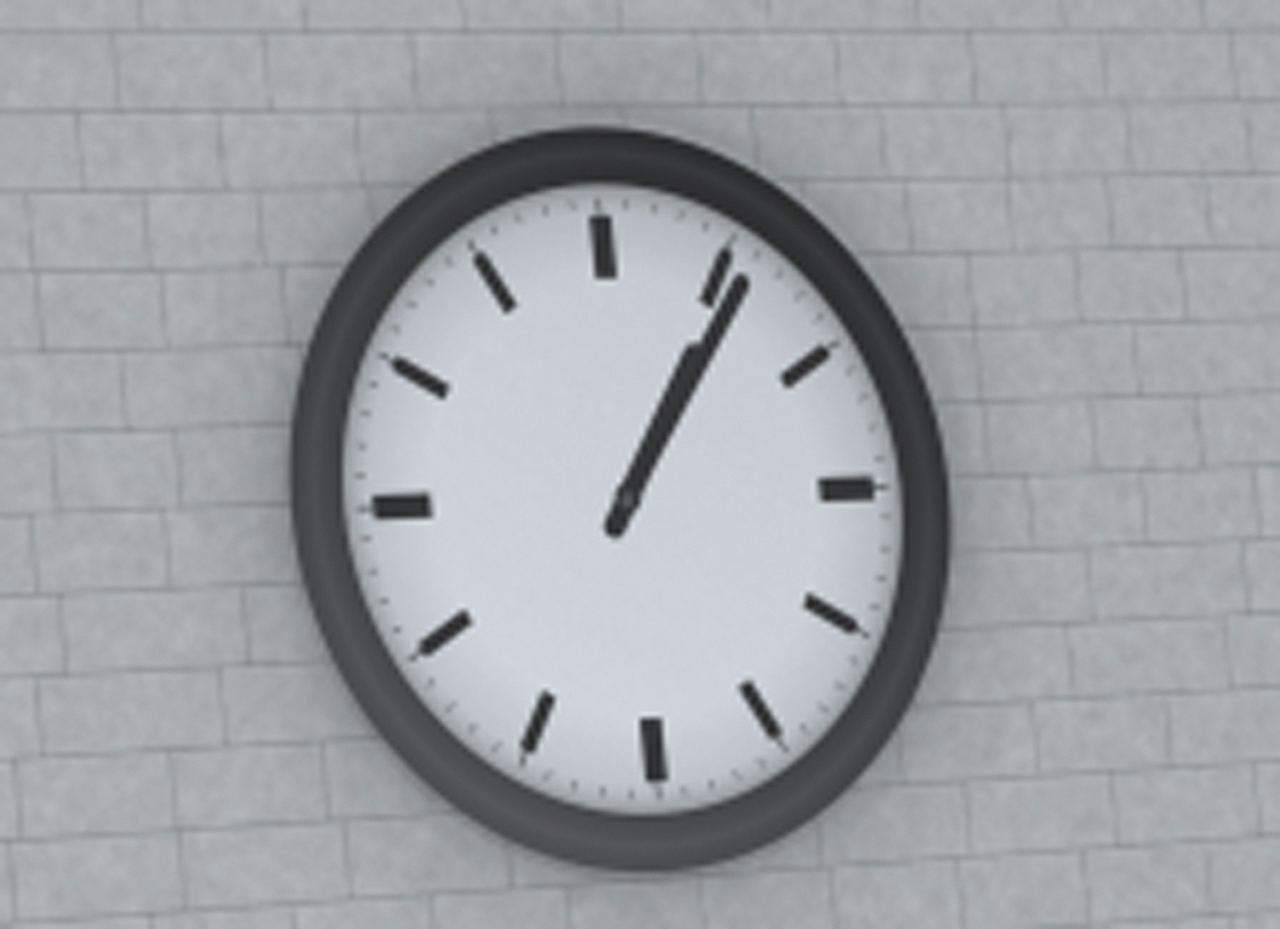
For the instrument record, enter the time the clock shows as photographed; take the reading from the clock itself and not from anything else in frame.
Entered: 1:06
